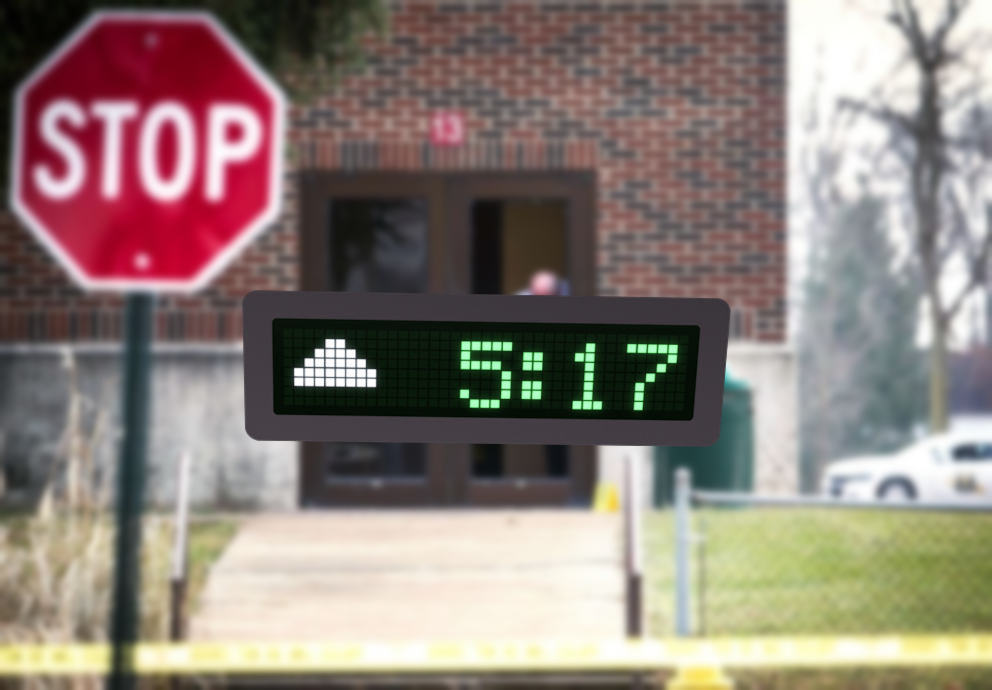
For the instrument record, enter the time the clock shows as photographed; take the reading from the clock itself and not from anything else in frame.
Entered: 5:17
